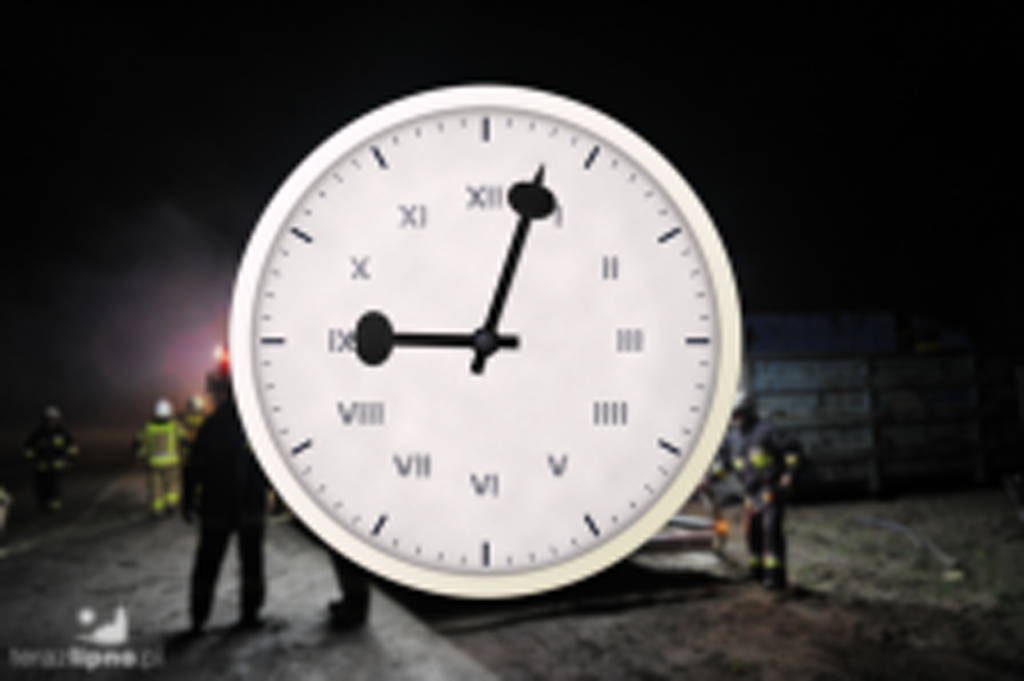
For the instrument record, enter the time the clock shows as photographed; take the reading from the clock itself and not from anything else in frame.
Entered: 9:03
